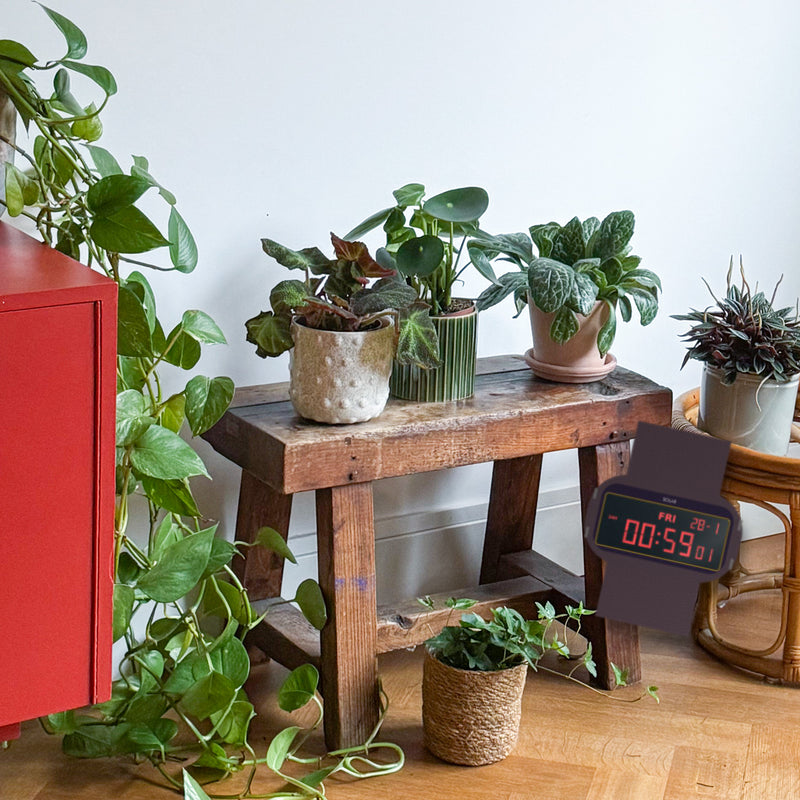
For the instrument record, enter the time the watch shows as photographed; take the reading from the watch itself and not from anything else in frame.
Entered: 0:59:01
